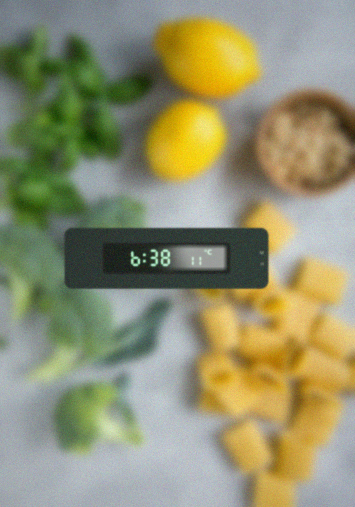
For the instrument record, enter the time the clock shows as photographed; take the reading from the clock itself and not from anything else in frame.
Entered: 6:38
